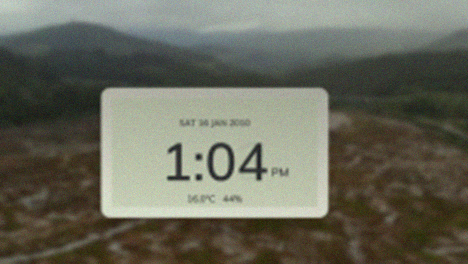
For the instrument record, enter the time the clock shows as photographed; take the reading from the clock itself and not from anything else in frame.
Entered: 1:04
